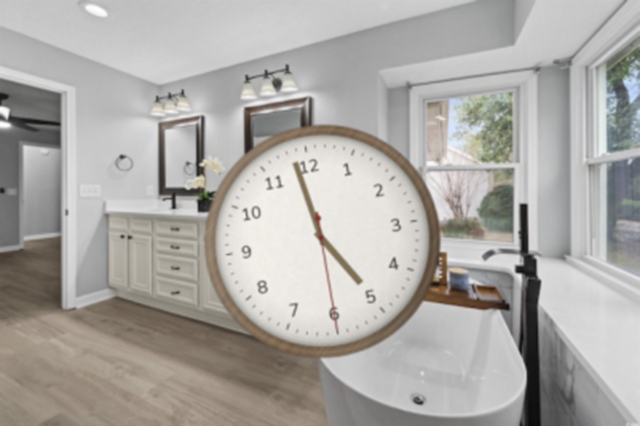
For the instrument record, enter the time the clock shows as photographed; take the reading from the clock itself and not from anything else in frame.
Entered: 4:58:30
